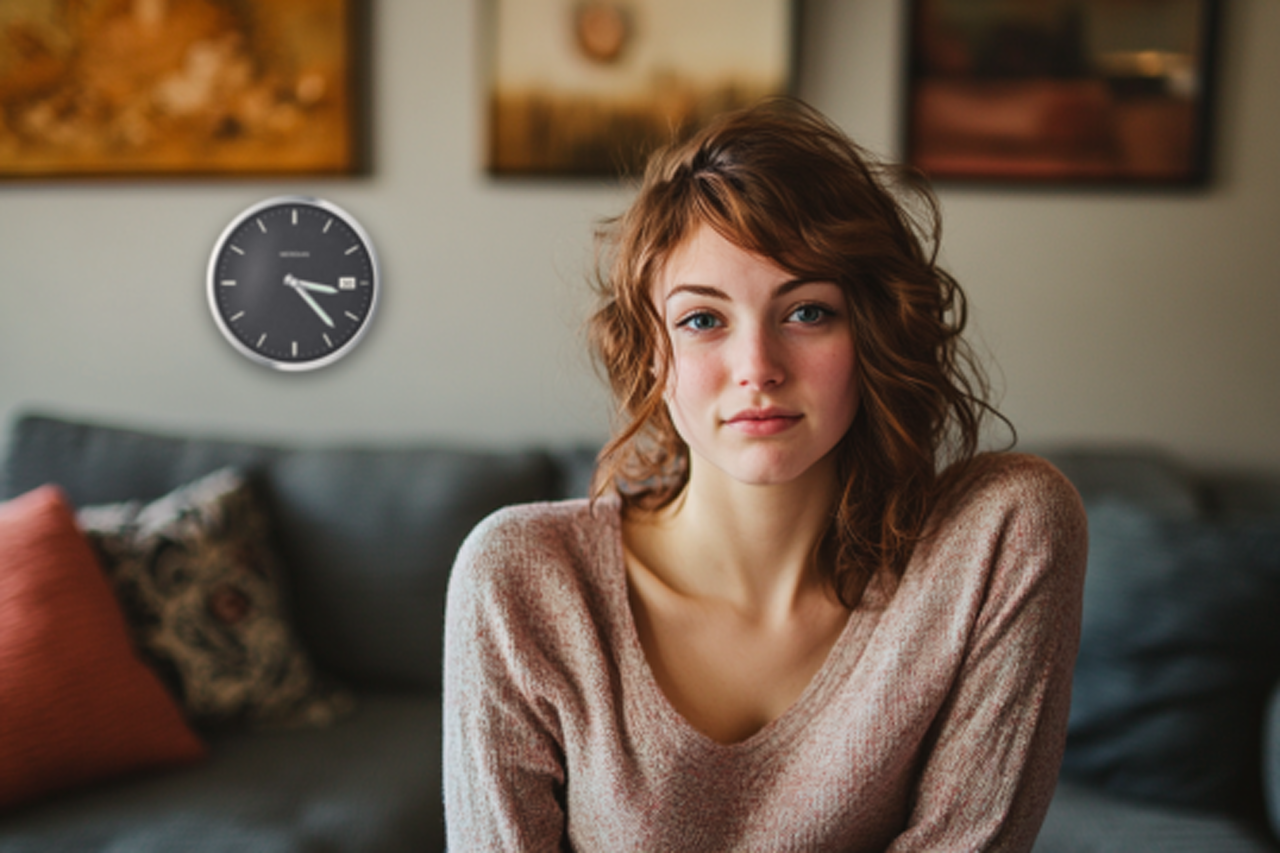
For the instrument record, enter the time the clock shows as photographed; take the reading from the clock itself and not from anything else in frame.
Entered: 3:23
